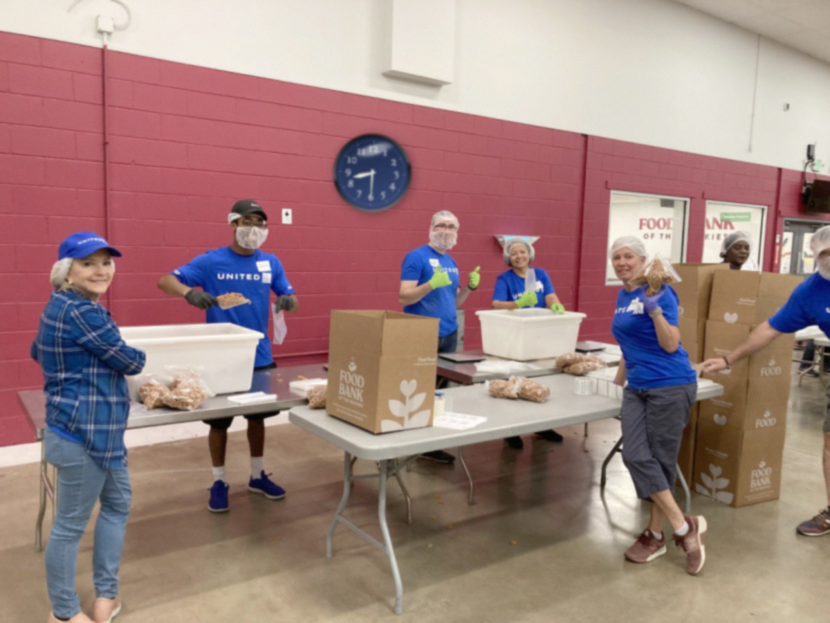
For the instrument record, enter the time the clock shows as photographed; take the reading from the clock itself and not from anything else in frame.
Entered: 8:30
